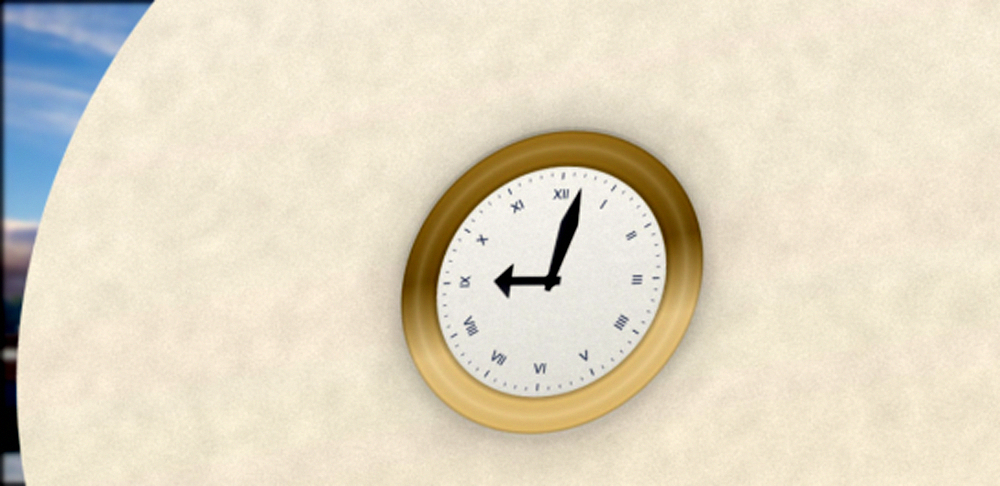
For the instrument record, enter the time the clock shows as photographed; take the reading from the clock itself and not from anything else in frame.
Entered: 9:02
